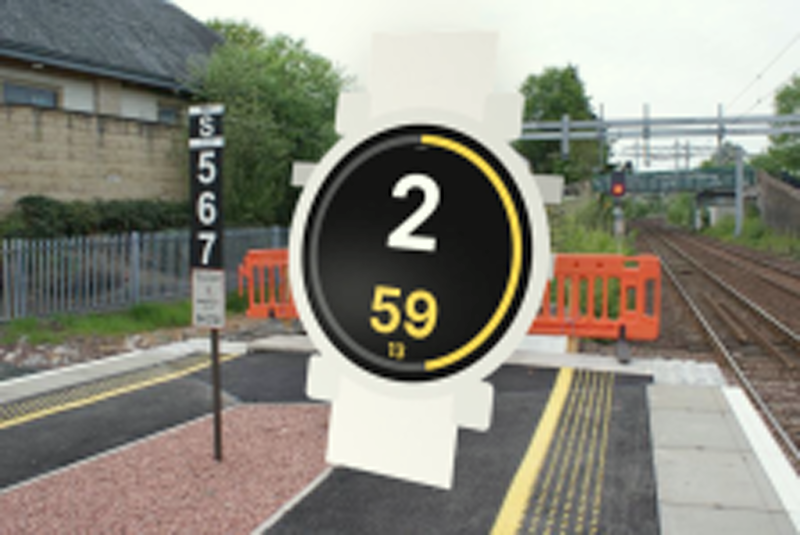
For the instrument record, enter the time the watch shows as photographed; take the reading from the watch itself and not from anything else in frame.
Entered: 2:59
